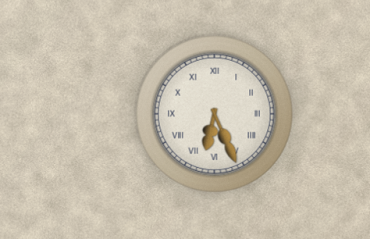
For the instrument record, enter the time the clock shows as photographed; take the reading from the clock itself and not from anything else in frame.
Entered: 6:26
